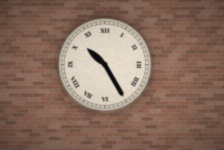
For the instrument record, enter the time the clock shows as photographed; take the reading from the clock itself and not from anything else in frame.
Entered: 10:25
